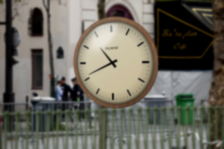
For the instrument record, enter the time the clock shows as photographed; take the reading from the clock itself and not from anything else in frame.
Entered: 10:41
